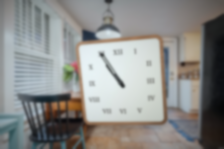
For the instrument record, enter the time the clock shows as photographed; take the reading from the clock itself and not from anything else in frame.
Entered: 10:55
